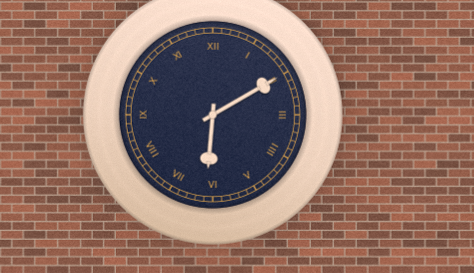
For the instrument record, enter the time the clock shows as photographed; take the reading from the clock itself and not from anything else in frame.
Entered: 6:10
